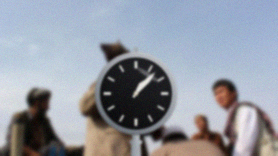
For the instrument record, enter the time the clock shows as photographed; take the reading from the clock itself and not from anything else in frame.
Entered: 1:07
